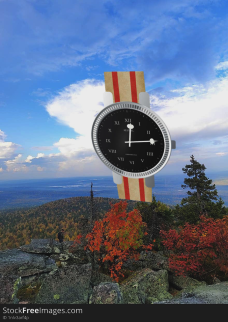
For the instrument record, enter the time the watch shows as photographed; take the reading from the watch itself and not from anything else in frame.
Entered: 12:14
